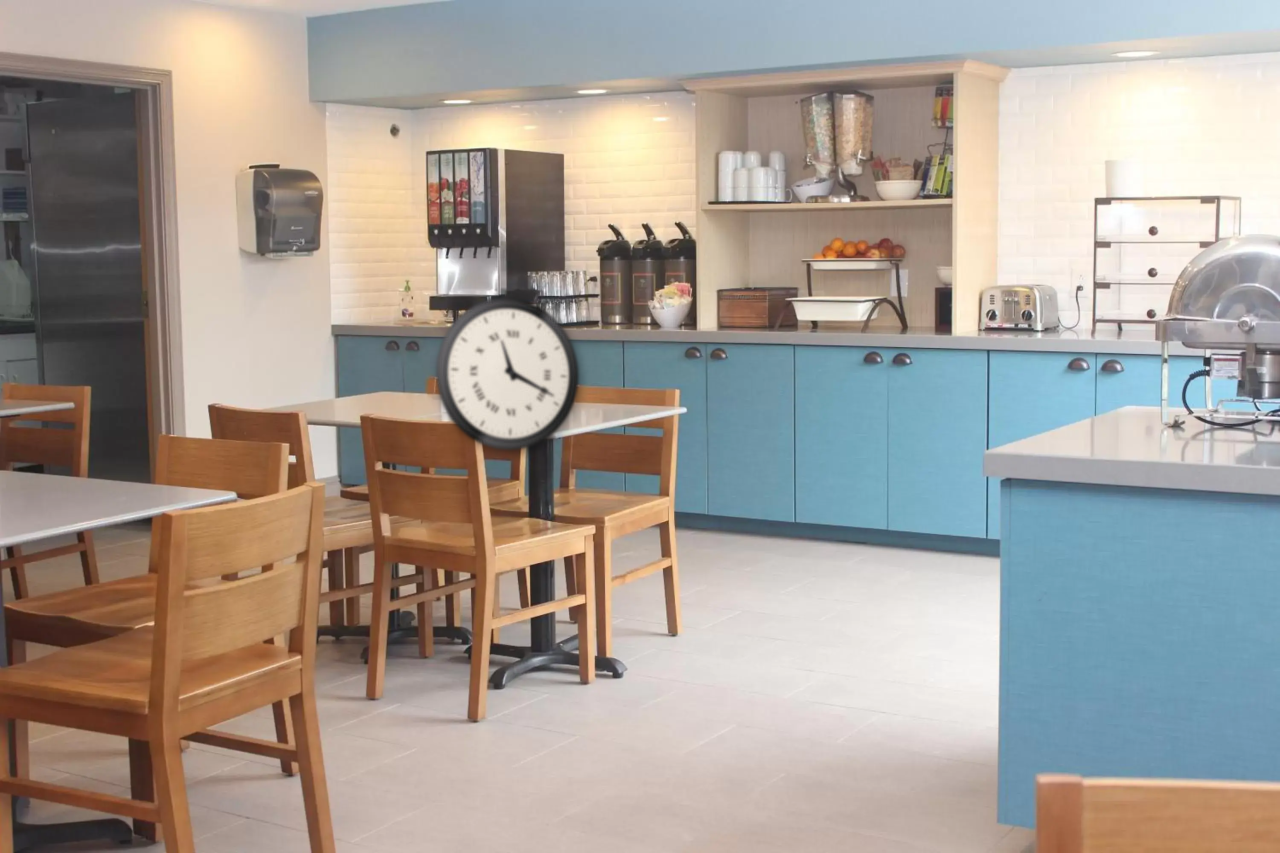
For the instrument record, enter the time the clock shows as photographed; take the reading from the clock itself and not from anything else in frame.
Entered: 11:19
